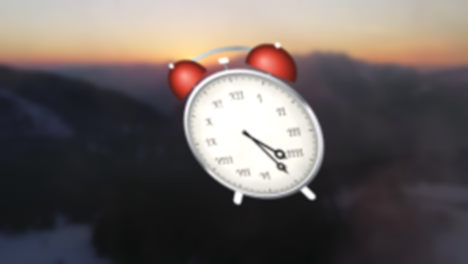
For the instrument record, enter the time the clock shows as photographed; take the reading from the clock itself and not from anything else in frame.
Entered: 4:25
